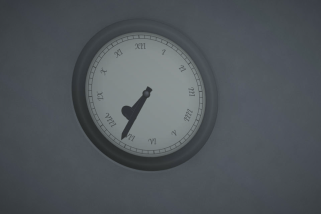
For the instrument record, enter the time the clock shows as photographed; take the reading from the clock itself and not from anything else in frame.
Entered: 7:36
